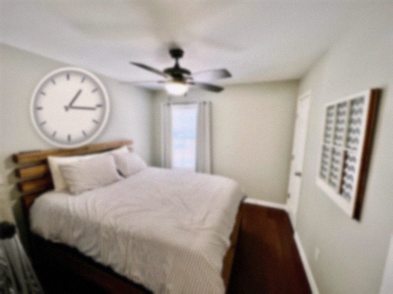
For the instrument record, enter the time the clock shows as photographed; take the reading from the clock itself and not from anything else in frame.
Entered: 1:16
